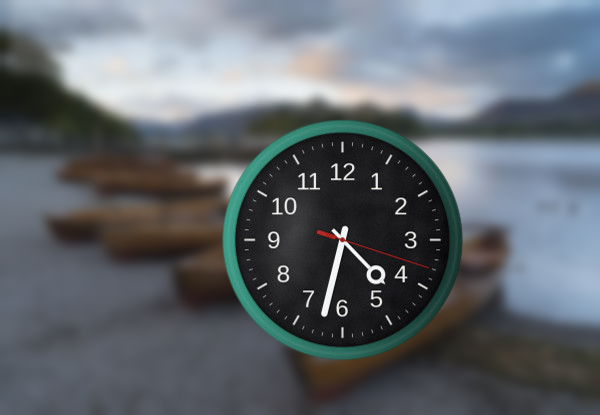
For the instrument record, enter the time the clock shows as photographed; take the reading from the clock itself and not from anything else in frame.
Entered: 4:32:18
